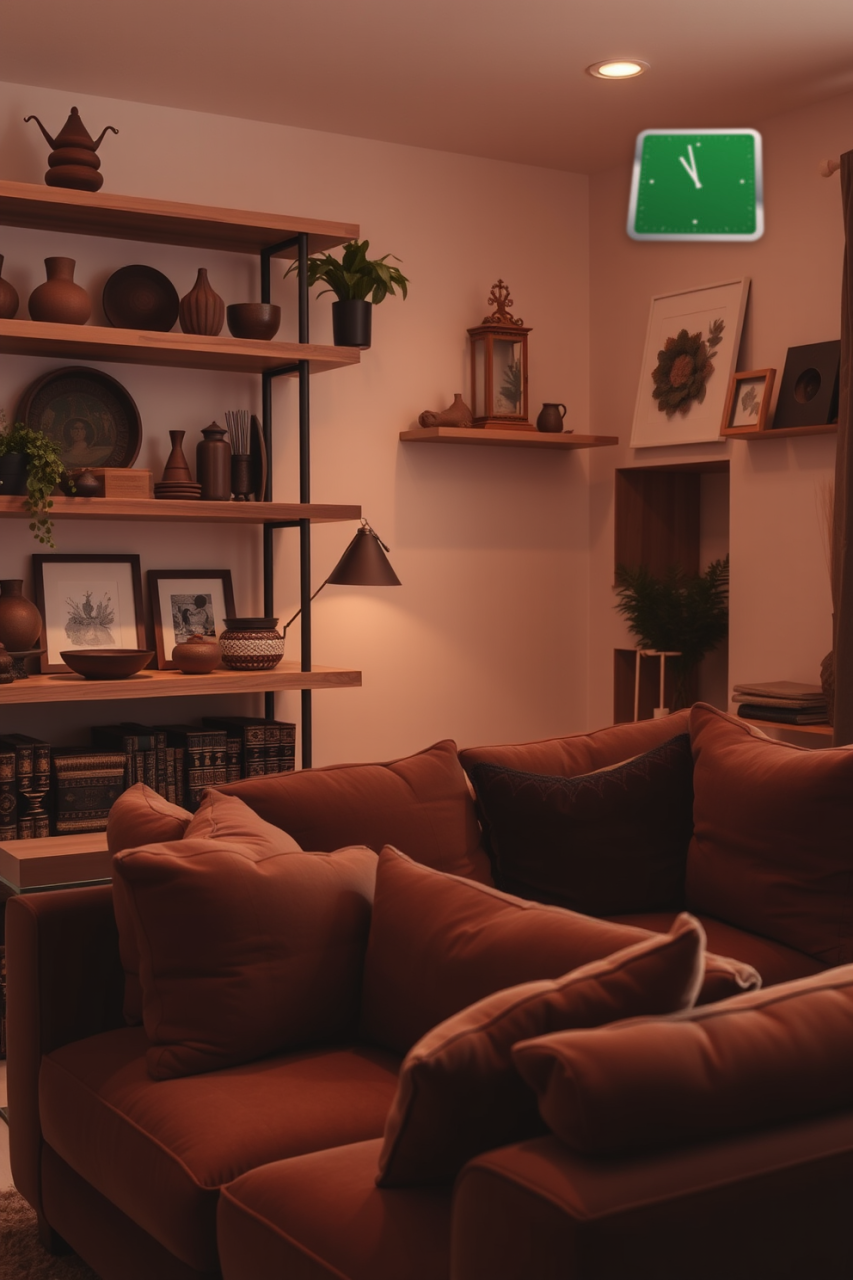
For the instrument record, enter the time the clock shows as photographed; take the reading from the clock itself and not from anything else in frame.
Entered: 10:58
